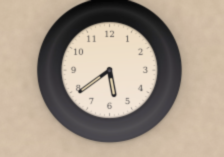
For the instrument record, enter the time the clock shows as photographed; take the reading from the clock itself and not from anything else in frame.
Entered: 5:39
